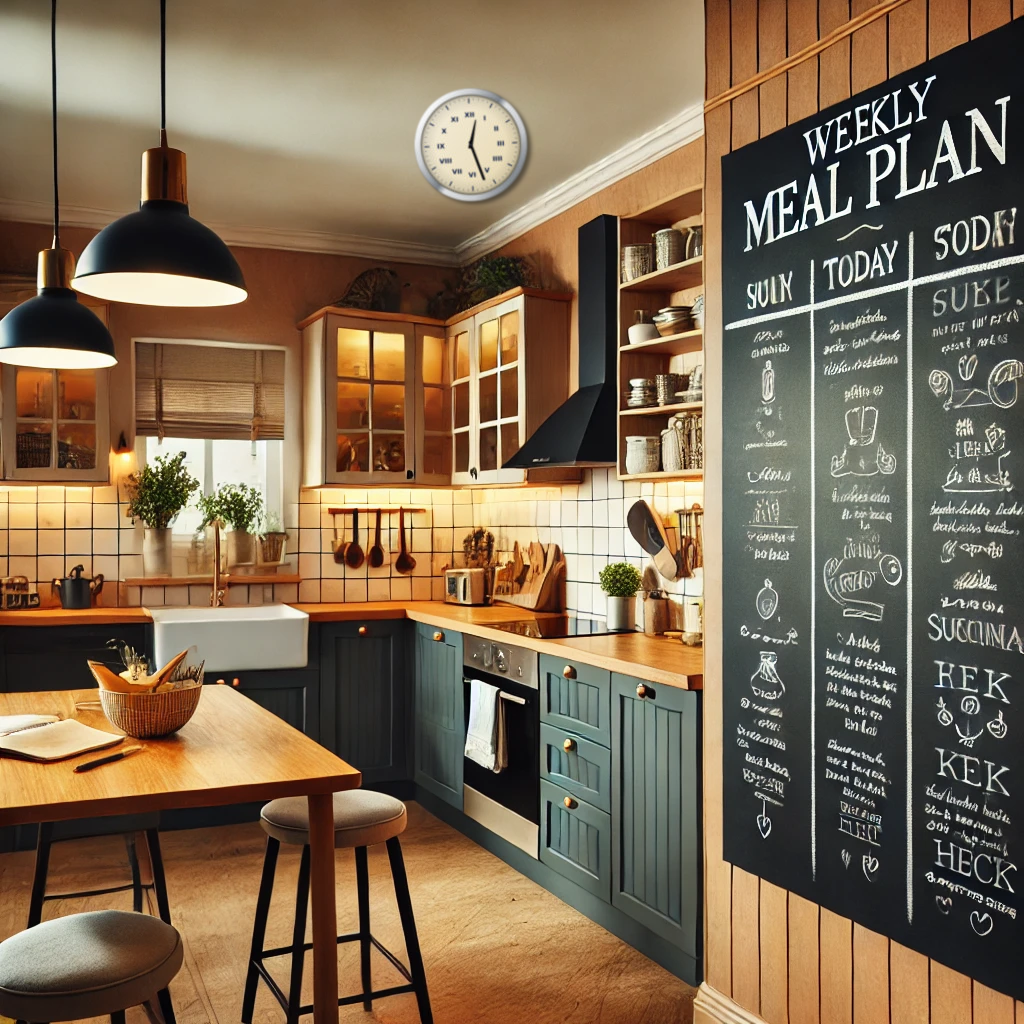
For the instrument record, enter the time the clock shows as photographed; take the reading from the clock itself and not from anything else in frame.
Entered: 12:27
